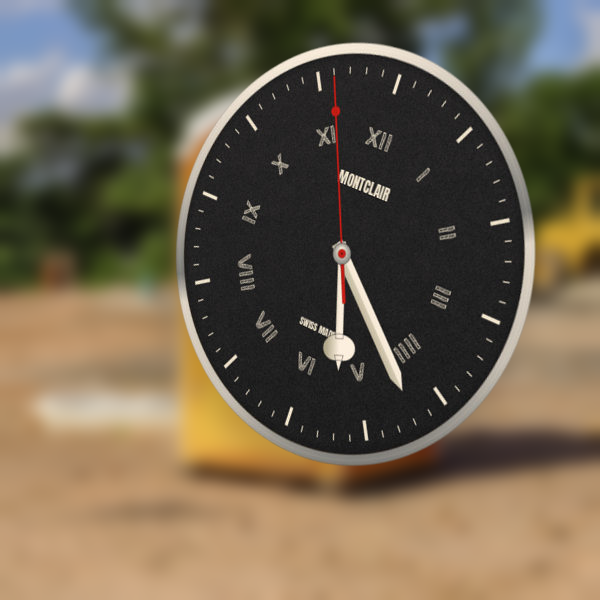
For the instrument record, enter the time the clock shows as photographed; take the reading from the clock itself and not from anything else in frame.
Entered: 5:21:56
